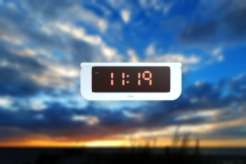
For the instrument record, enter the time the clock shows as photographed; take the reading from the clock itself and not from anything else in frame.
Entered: 11:19
